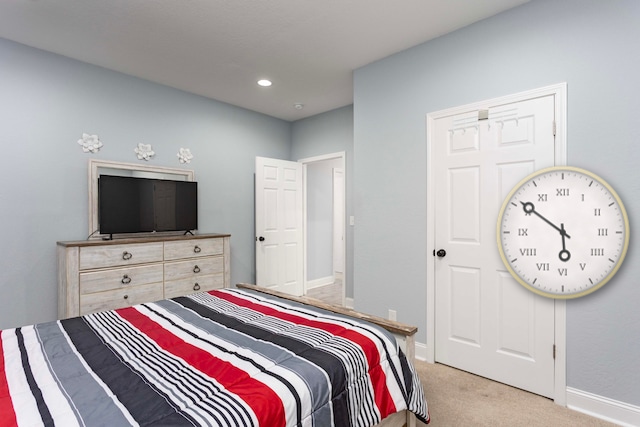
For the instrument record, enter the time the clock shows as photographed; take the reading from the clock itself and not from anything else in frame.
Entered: 5:51
